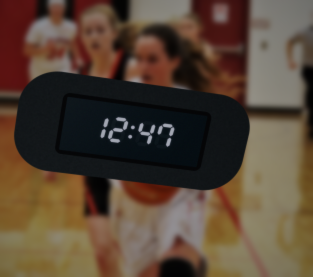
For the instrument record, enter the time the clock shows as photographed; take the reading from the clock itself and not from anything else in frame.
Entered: 12:47
